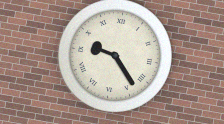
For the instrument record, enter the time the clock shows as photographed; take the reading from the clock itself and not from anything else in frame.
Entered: 9:23
